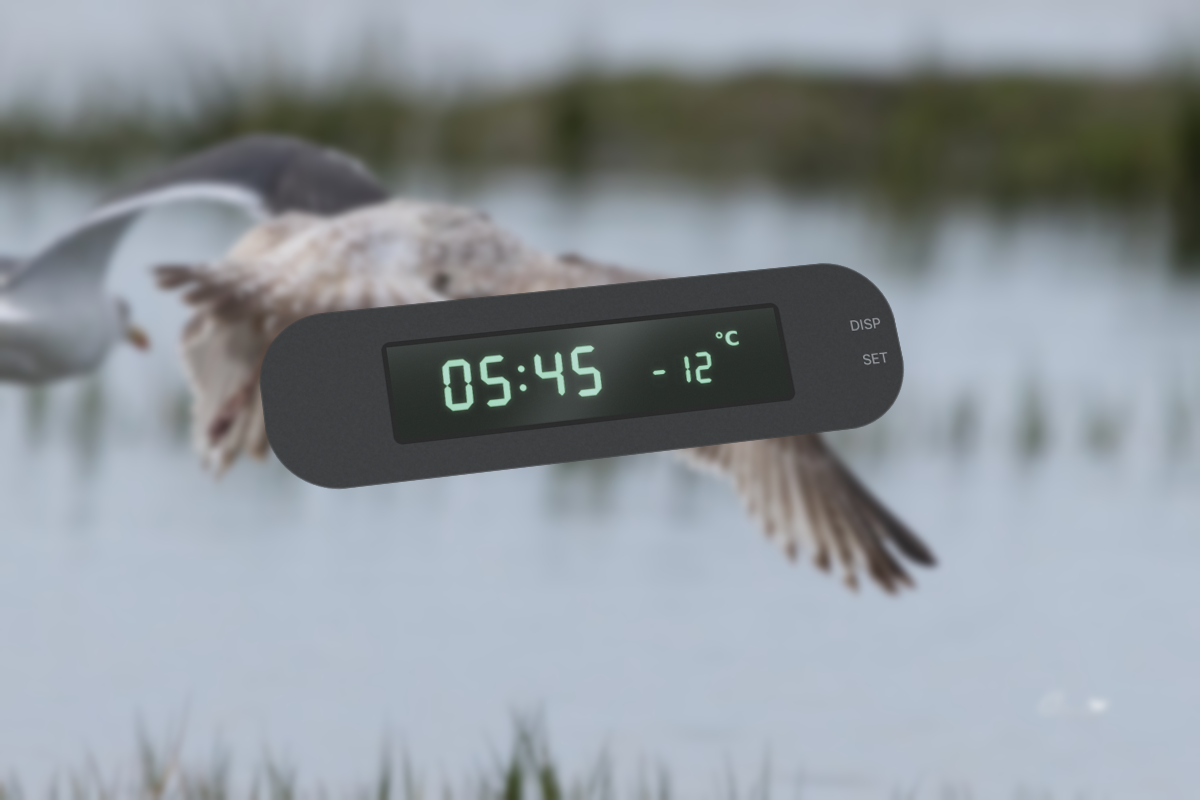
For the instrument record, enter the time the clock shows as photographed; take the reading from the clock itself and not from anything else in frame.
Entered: 5:45
